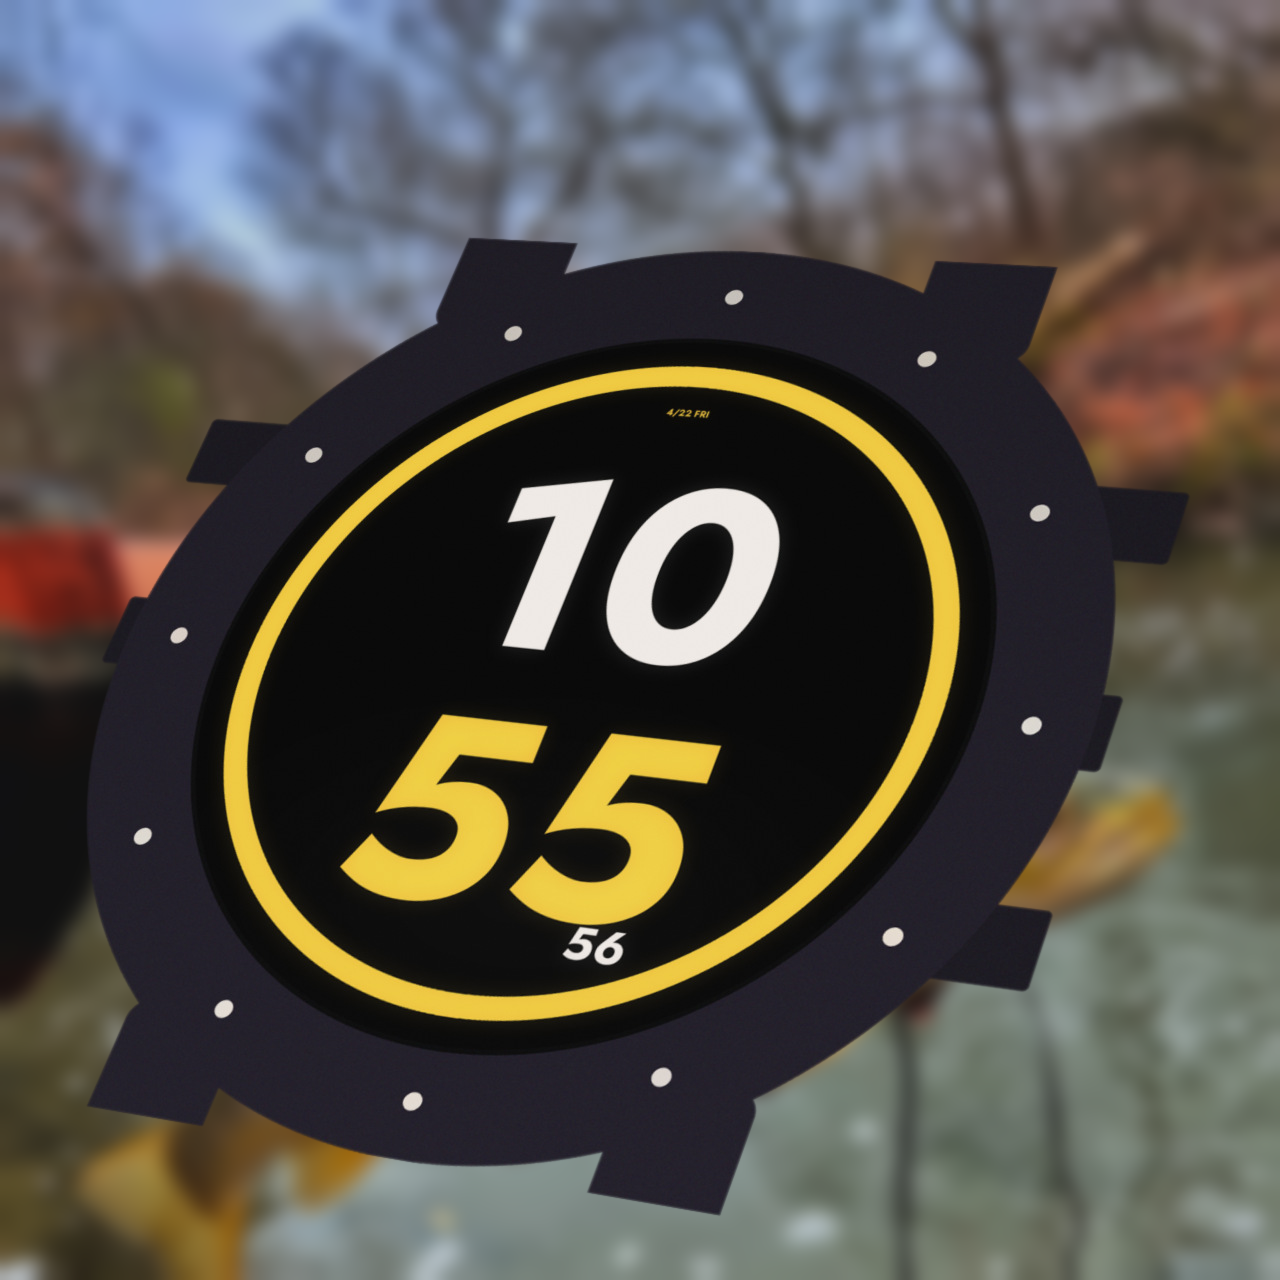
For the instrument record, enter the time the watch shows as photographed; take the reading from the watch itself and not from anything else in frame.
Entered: 10:55:56
